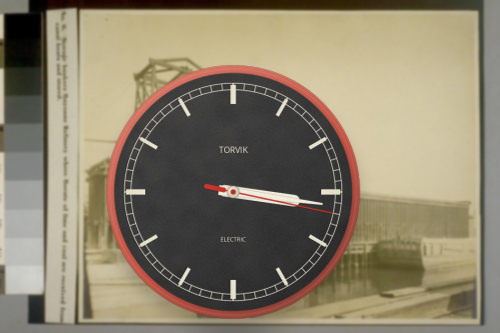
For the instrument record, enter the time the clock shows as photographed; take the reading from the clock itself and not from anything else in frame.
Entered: 3:16:17
